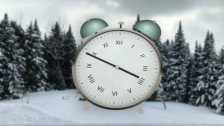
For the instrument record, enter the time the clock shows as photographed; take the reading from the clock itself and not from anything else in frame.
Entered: 3:49
